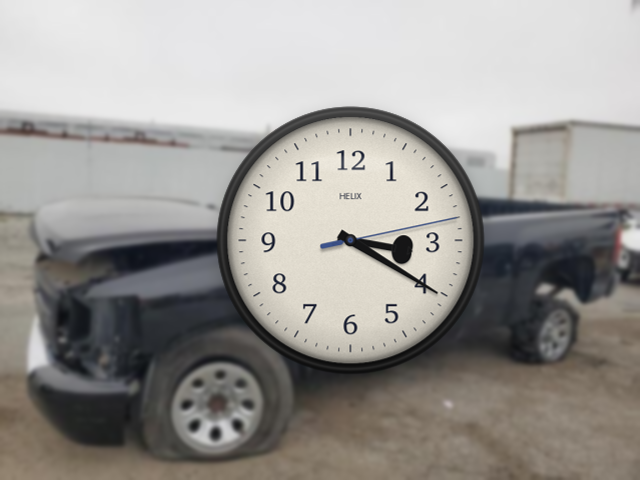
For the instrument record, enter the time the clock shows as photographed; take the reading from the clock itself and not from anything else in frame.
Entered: 3:20:13
